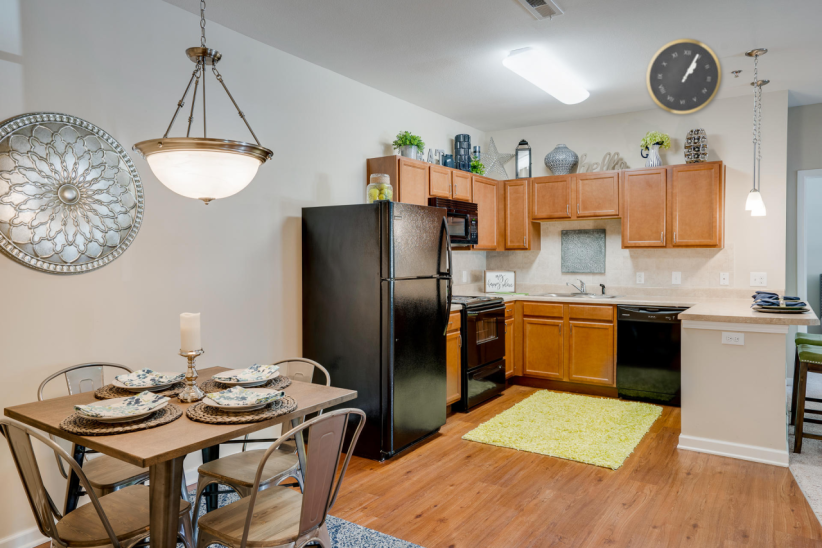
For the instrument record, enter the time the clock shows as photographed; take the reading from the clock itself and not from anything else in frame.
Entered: 1:04
